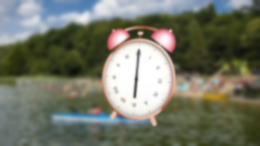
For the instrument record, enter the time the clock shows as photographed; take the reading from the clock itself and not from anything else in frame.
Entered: 6:00
